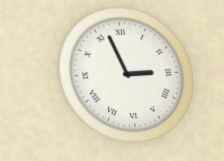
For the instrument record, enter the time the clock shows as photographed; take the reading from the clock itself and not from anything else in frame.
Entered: 2:57
